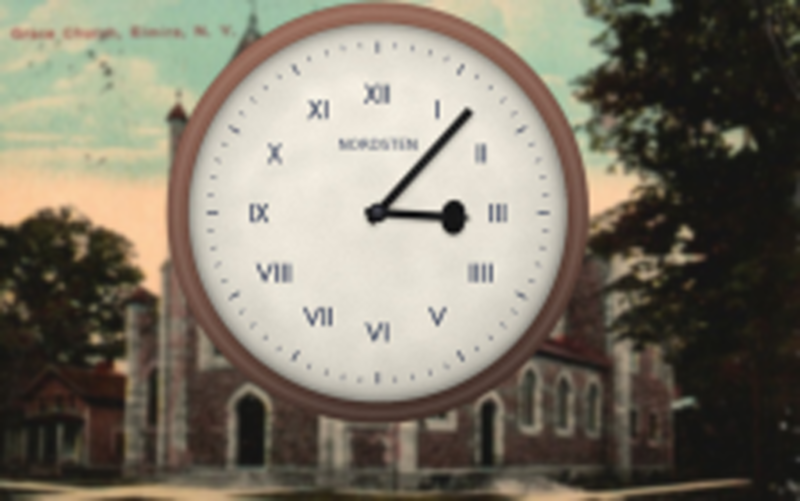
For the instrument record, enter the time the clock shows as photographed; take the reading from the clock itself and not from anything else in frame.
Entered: 3:07
